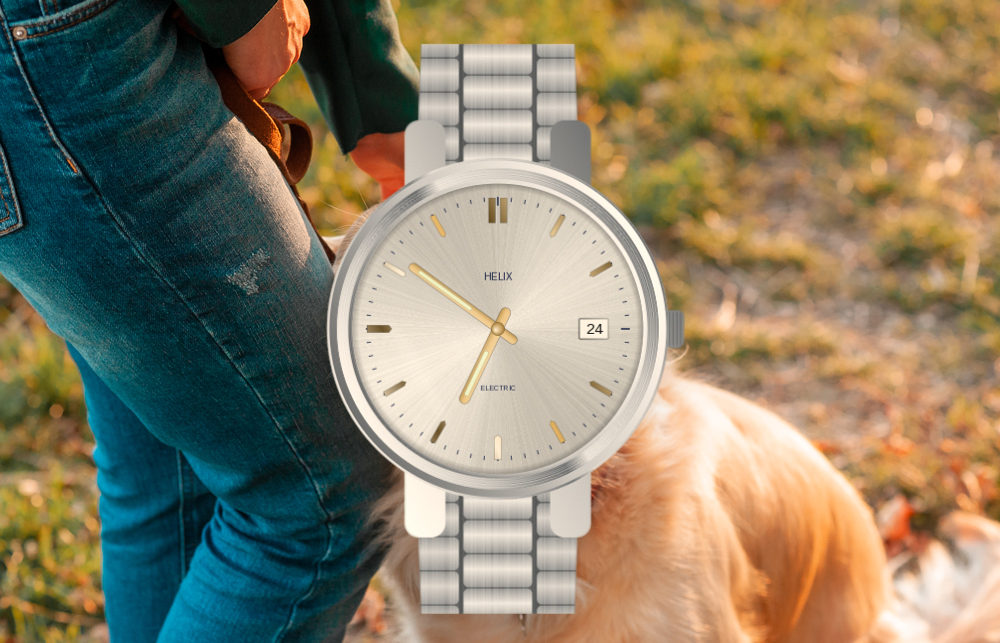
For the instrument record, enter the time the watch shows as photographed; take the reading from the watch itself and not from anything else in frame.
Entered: 6:51
